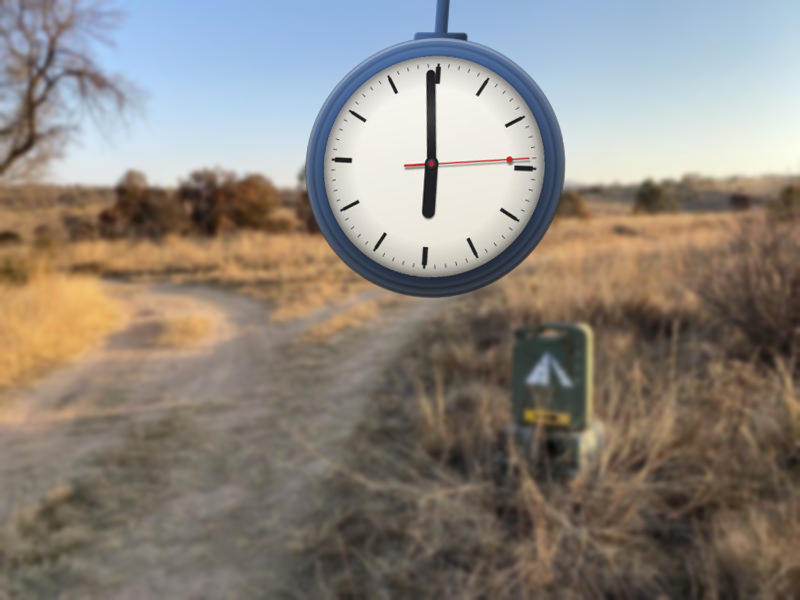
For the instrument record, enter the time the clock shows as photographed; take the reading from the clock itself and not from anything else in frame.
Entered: 5:59:14
